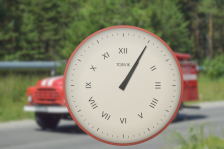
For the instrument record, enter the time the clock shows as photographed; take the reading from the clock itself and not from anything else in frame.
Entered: 1:05
